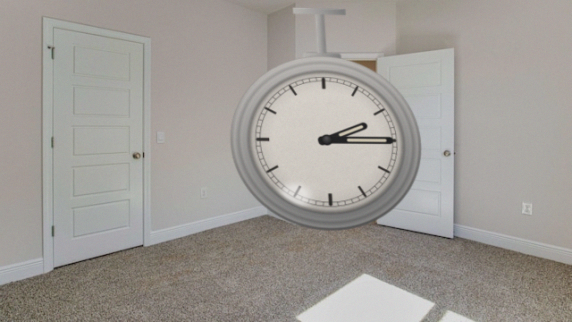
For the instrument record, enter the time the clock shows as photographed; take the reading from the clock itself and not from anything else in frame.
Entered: 2:15
